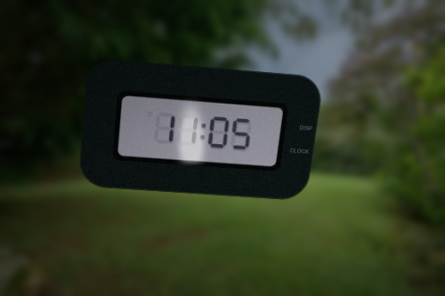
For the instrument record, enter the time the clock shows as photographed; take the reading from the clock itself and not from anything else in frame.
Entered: 11:05
